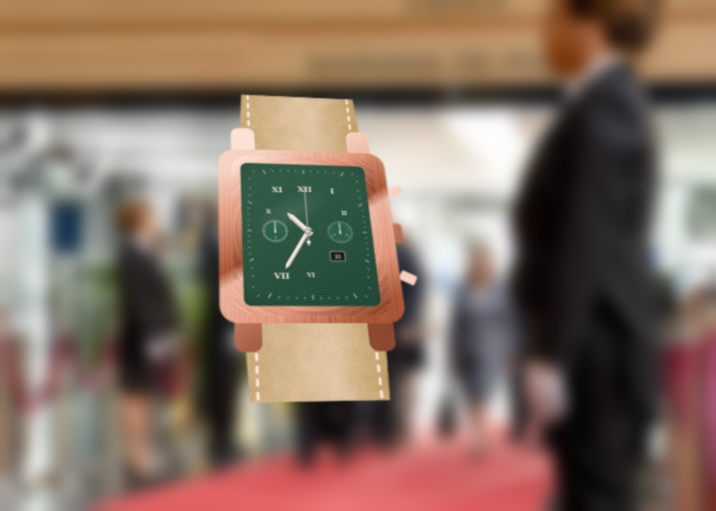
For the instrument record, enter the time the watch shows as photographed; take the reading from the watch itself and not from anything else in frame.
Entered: 10:35
